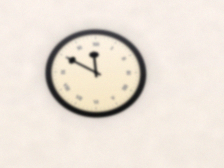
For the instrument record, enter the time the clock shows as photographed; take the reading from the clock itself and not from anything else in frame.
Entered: 11:50
